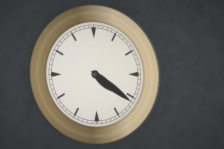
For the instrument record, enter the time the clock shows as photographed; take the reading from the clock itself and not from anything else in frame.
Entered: 4:21
